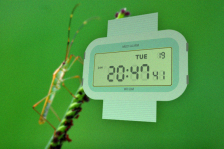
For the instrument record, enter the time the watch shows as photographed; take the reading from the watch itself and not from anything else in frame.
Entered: 20:47:41
